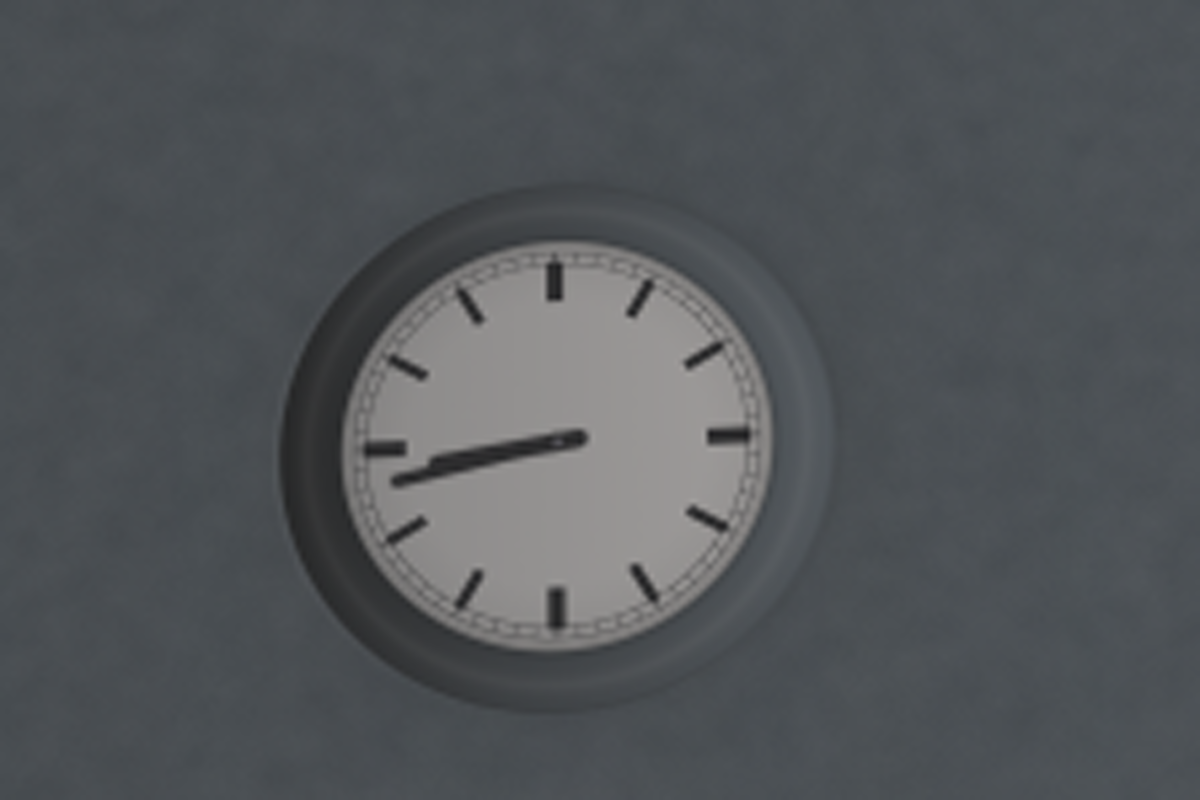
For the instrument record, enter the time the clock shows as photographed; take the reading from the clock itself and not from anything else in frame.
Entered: 8:43
